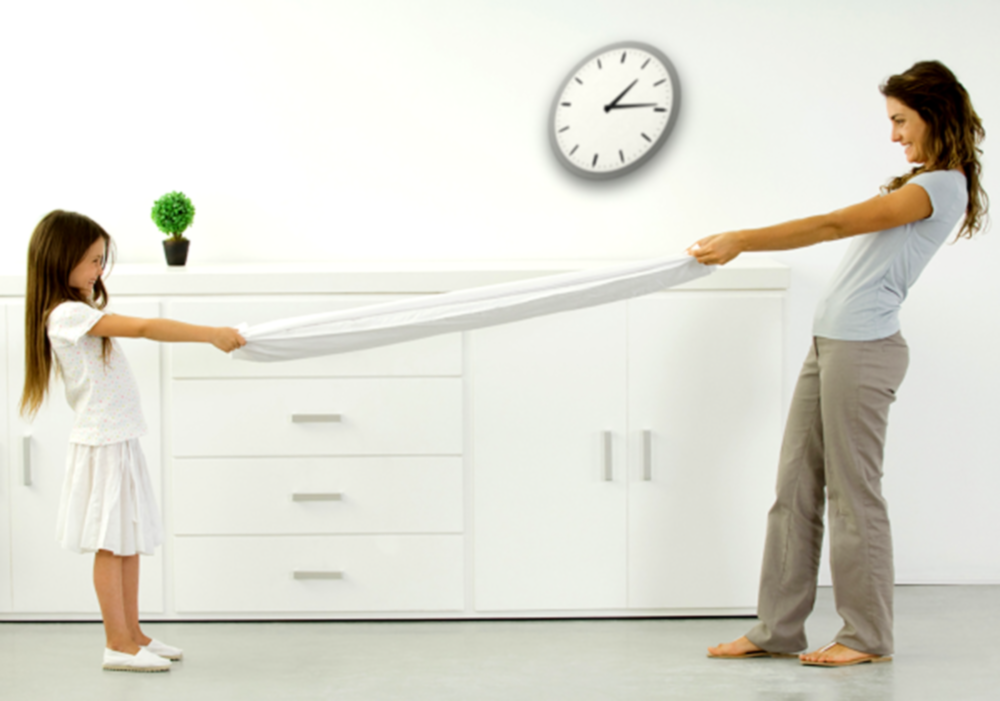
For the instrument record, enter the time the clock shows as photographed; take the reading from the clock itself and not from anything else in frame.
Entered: 1:14
